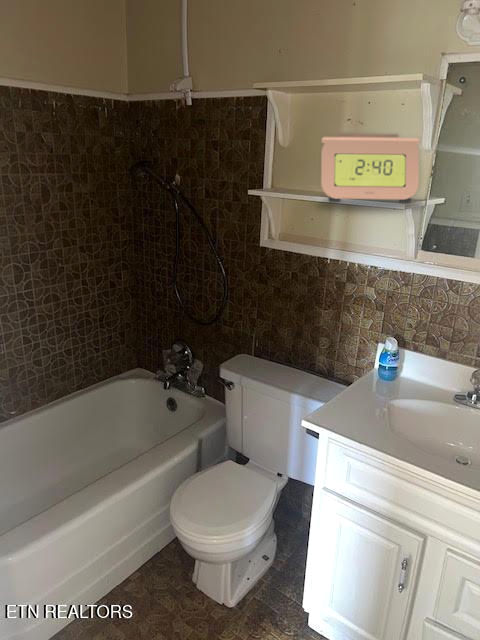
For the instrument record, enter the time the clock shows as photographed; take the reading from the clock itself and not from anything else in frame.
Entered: 2:40
